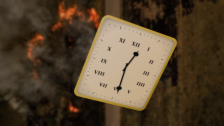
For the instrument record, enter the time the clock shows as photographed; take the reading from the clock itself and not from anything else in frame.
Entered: 12:29
